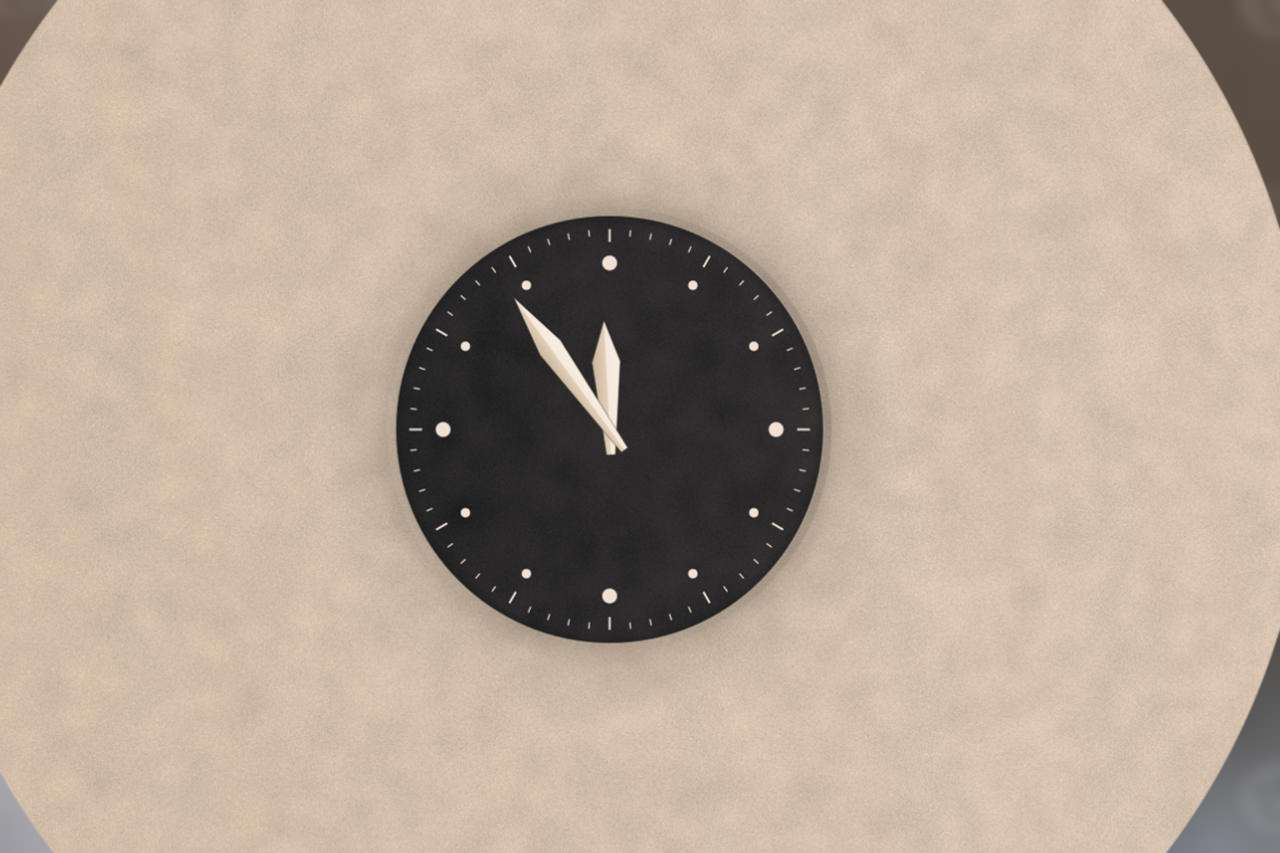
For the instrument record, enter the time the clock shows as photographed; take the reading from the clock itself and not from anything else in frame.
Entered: 11:54
